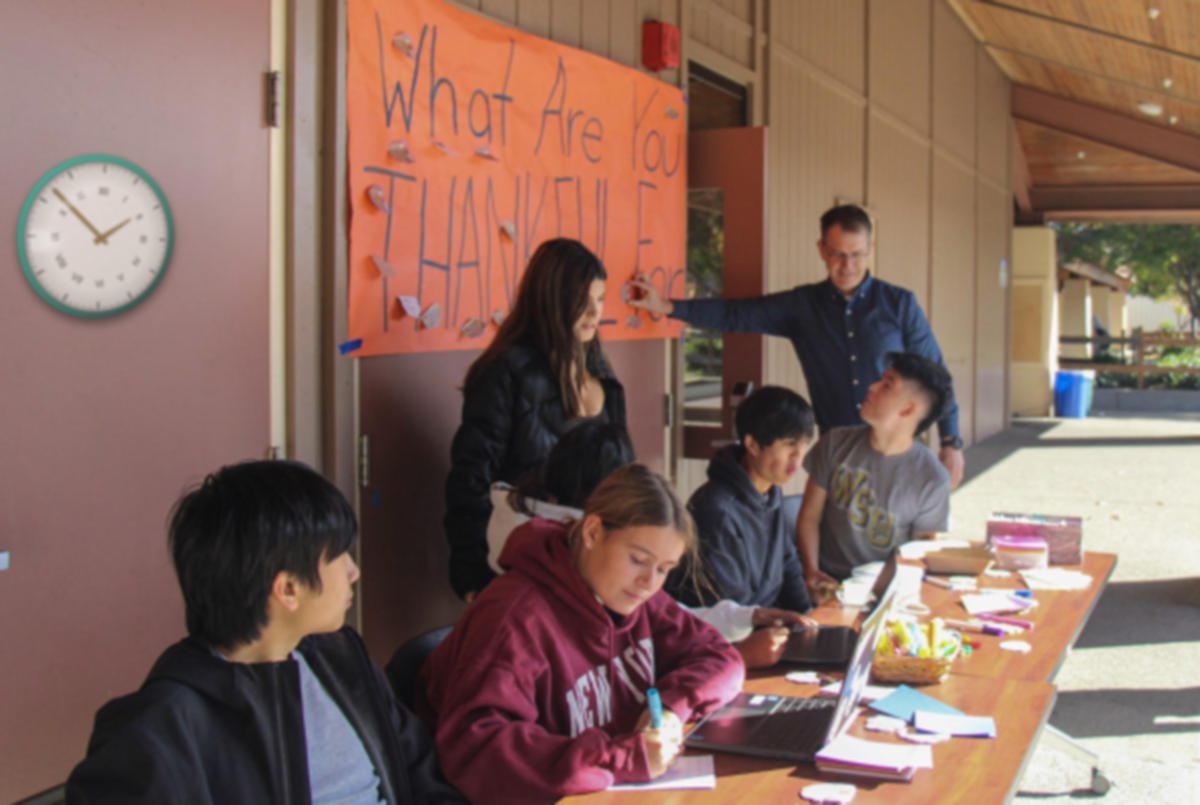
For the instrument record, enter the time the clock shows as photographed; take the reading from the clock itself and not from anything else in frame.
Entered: 1:52
